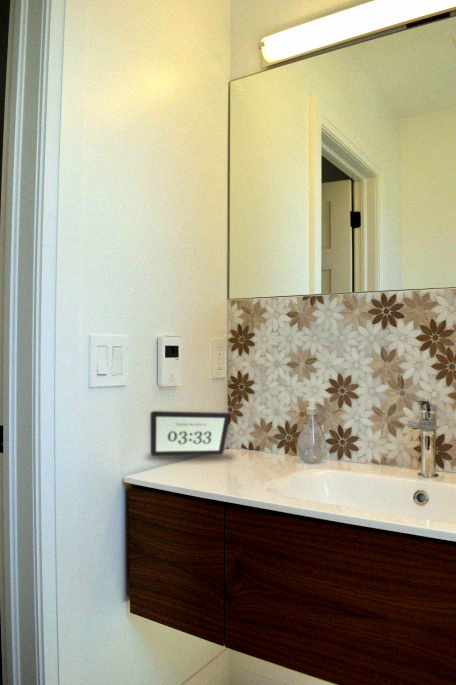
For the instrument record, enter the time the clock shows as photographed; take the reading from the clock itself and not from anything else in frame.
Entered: 3:33
